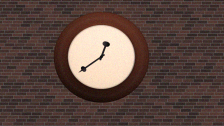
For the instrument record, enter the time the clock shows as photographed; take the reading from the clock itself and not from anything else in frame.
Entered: 12:39
